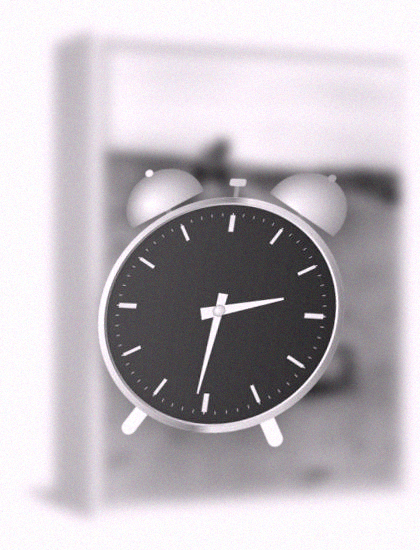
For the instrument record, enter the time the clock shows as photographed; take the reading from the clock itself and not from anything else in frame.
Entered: 2:31
